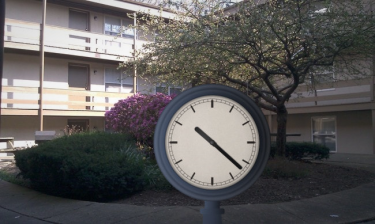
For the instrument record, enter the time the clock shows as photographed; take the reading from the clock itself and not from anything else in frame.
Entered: 10:22
